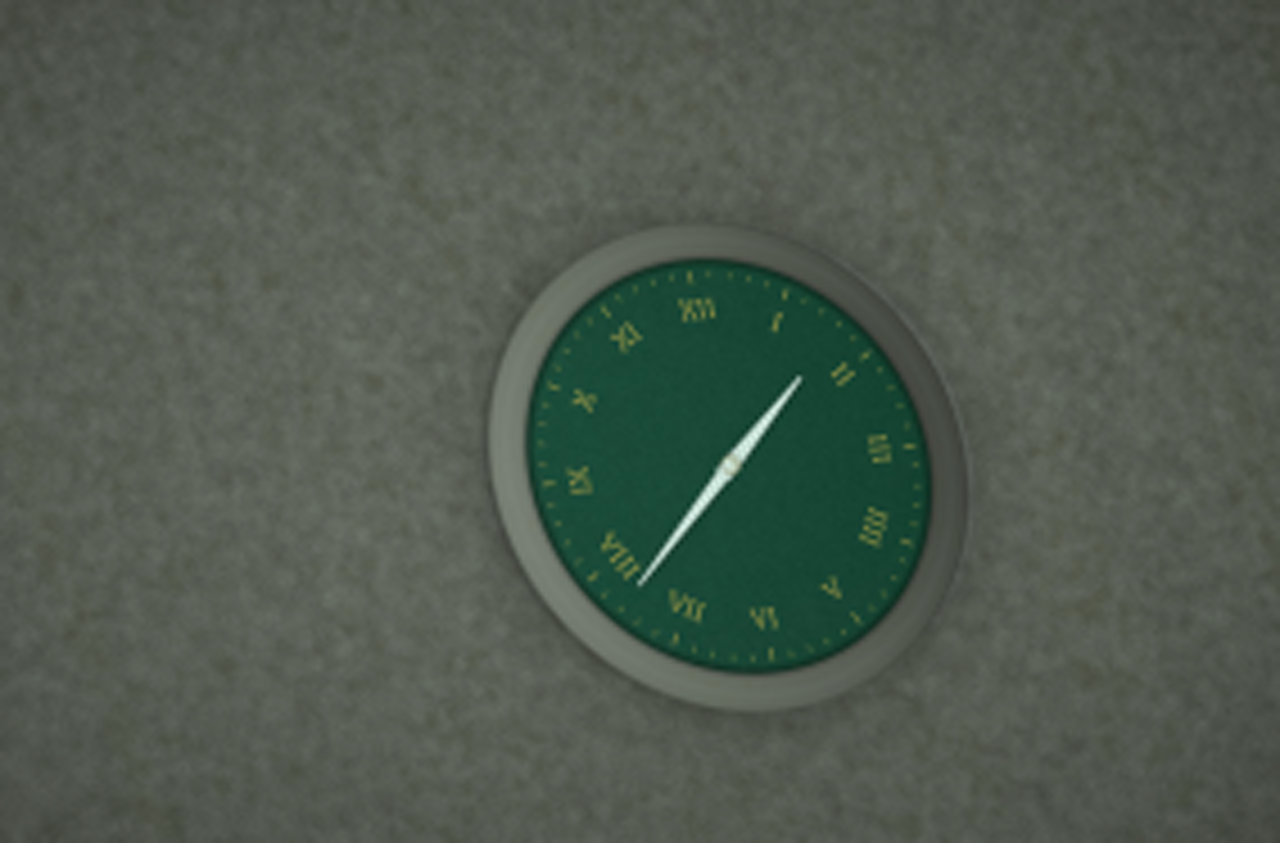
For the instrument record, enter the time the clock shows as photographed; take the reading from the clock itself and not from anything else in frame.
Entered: 1:38
